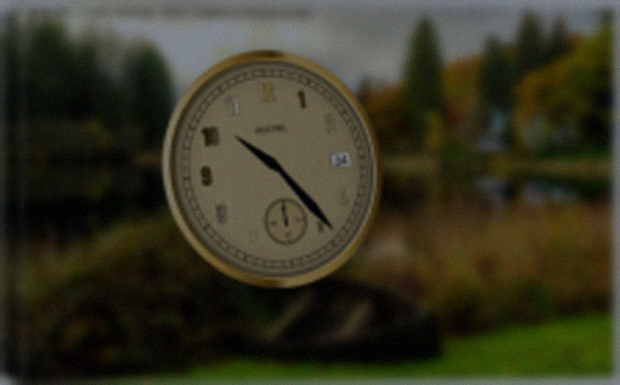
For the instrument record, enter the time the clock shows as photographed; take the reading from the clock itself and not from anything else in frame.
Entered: 10:24
